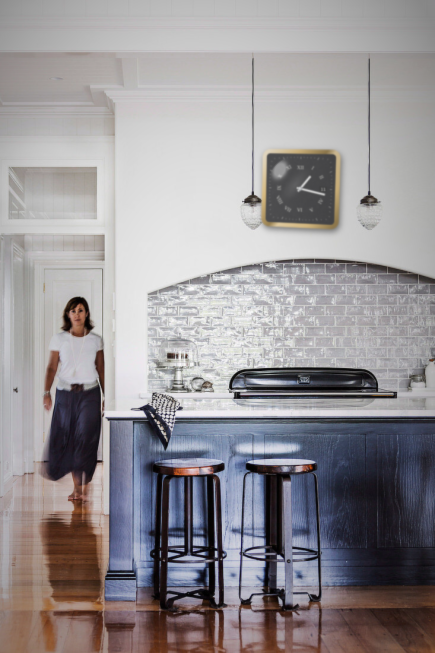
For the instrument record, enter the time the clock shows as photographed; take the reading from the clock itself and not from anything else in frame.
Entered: 1:17
